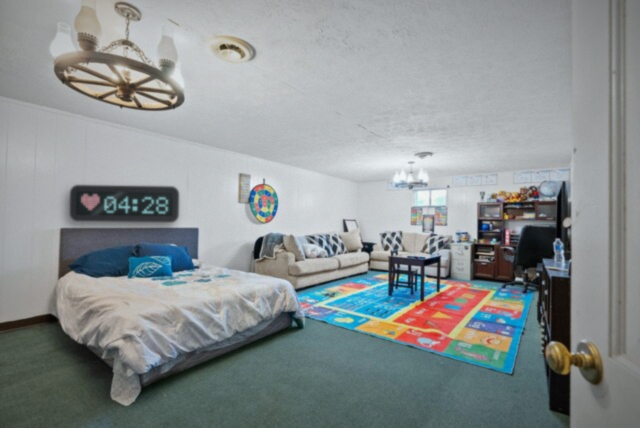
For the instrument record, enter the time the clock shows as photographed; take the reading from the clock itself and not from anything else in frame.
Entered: 4:28
